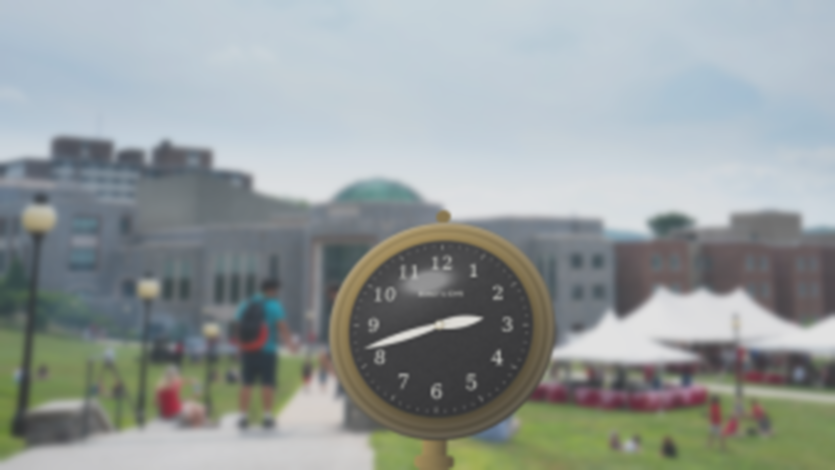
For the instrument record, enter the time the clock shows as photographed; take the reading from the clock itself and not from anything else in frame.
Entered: 2:42
